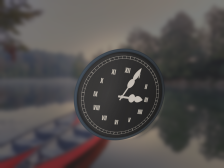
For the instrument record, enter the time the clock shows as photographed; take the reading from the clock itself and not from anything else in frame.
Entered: 3:04
